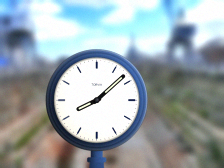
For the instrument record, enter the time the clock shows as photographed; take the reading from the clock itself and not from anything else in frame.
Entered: 8:08
